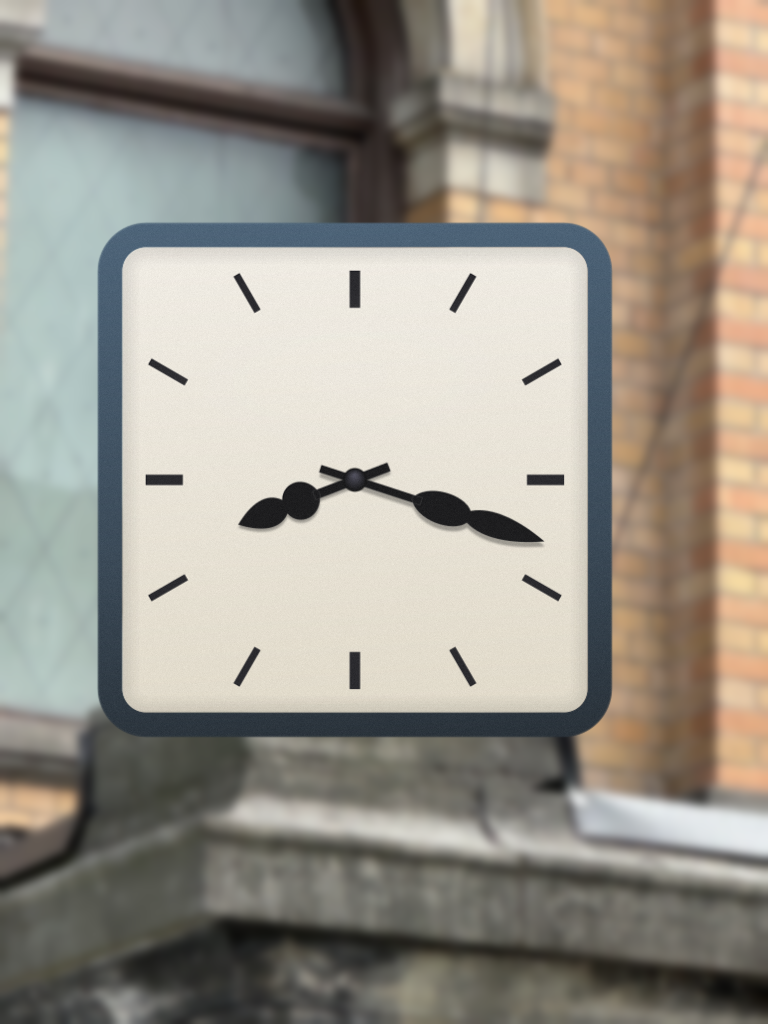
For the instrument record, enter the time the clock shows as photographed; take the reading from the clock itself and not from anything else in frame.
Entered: 8:18
